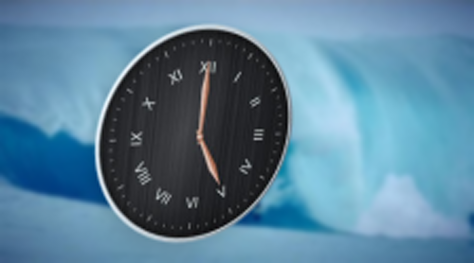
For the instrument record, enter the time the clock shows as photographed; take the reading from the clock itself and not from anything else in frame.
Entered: 5:00
